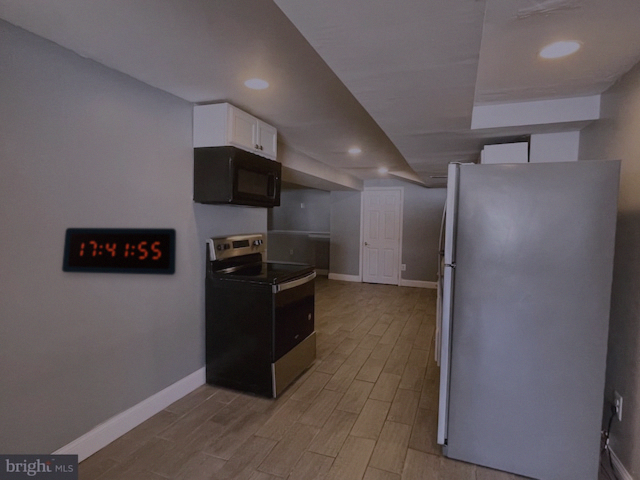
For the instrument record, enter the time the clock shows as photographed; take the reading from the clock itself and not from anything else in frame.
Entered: 17:41:55
